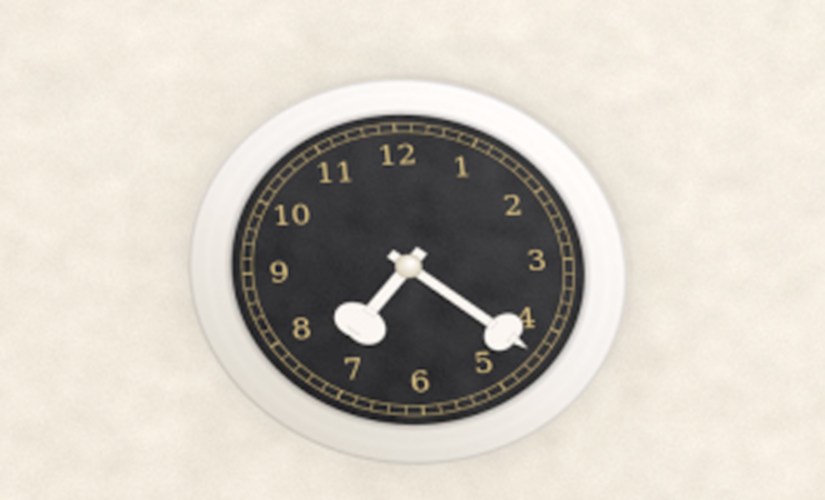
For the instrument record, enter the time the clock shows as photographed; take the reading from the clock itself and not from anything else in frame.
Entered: 7:22
